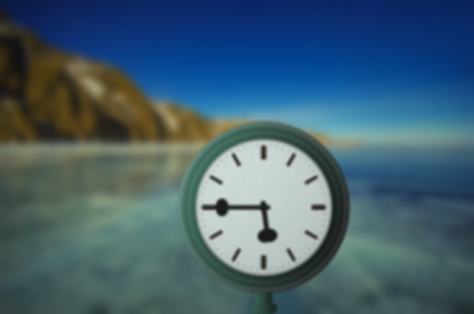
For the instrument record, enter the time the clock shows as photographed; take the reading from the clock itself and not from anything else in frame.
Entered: 5:45
